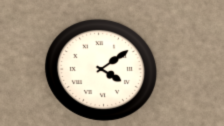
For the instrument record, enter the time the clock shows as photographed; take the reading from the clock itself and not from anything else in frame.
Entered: 4:09
